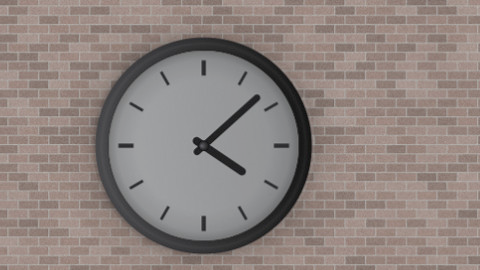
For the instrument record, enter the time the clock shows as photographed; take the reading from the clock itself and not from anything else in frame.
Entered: 4:08
